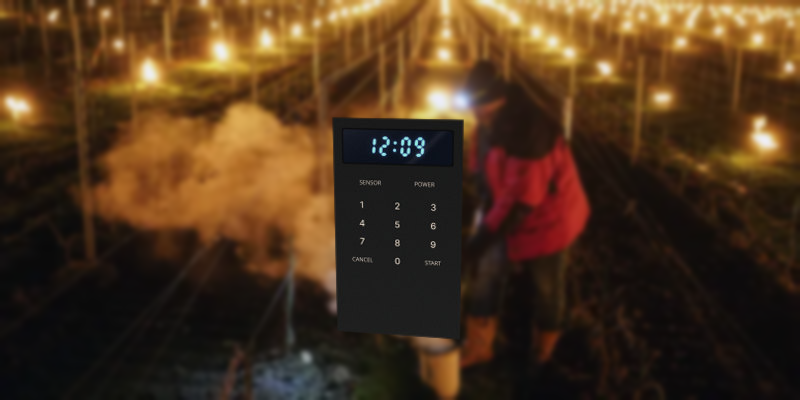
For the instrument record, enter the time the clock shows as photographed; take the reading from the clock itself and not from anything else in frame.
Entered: 12:09
